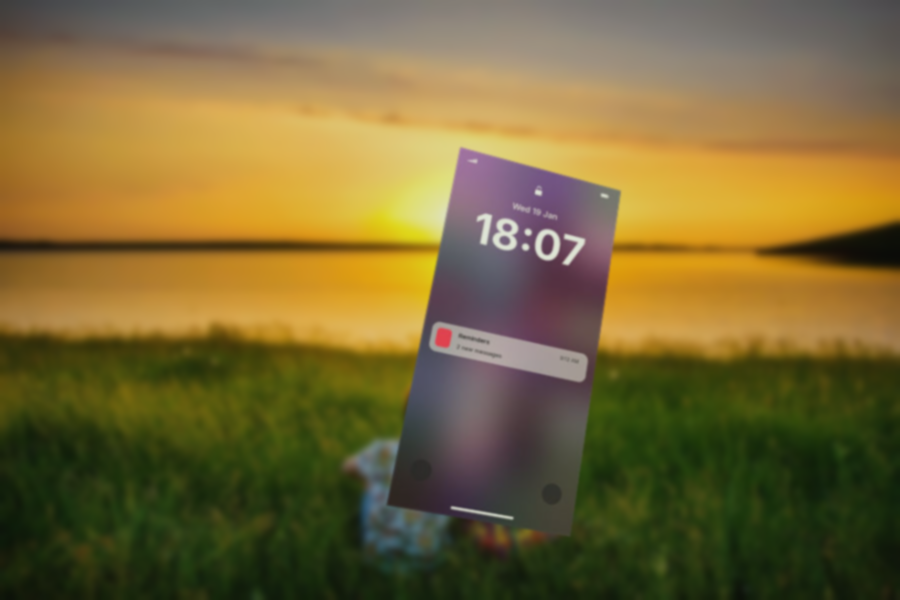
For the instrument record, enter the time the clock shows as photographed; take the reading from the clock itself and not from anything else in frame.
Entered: 18:07
